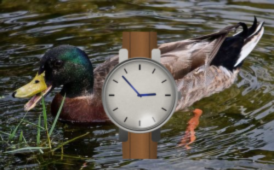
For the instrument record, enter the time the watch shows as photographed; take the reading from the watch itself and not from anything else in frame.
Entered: 2:53
